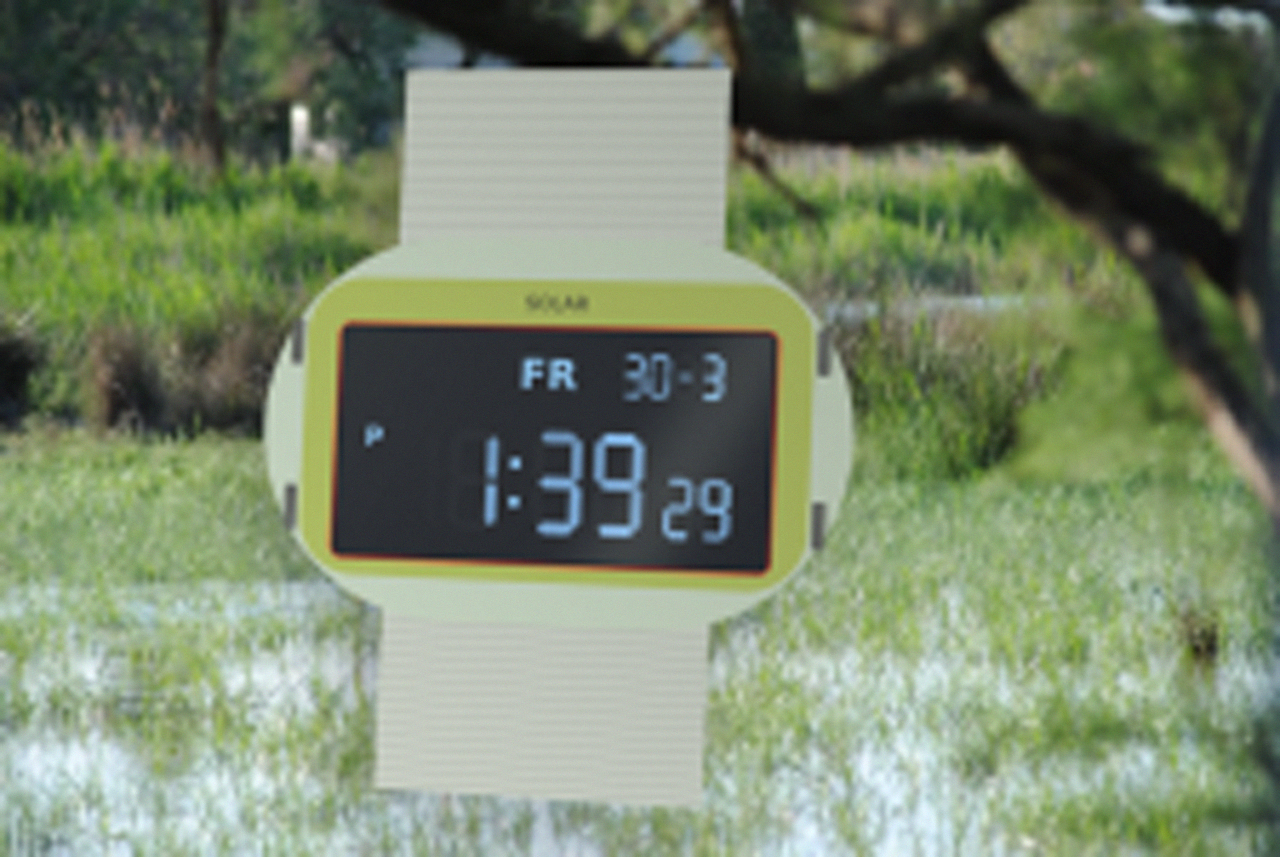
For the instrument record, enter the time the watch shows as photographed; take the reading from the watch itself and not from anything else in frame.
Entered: 1:39:29
